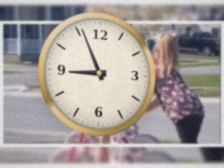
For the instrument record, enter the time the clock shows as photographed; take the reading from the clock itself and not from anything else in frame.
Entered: 8:56
